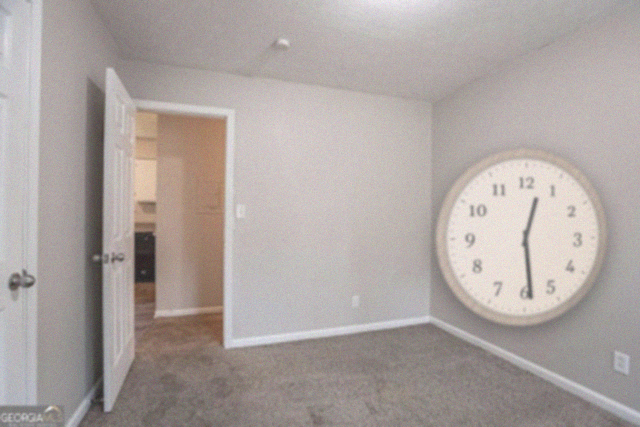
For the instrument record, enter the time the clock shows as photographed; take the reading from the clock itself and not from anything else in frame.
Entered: 12:29
